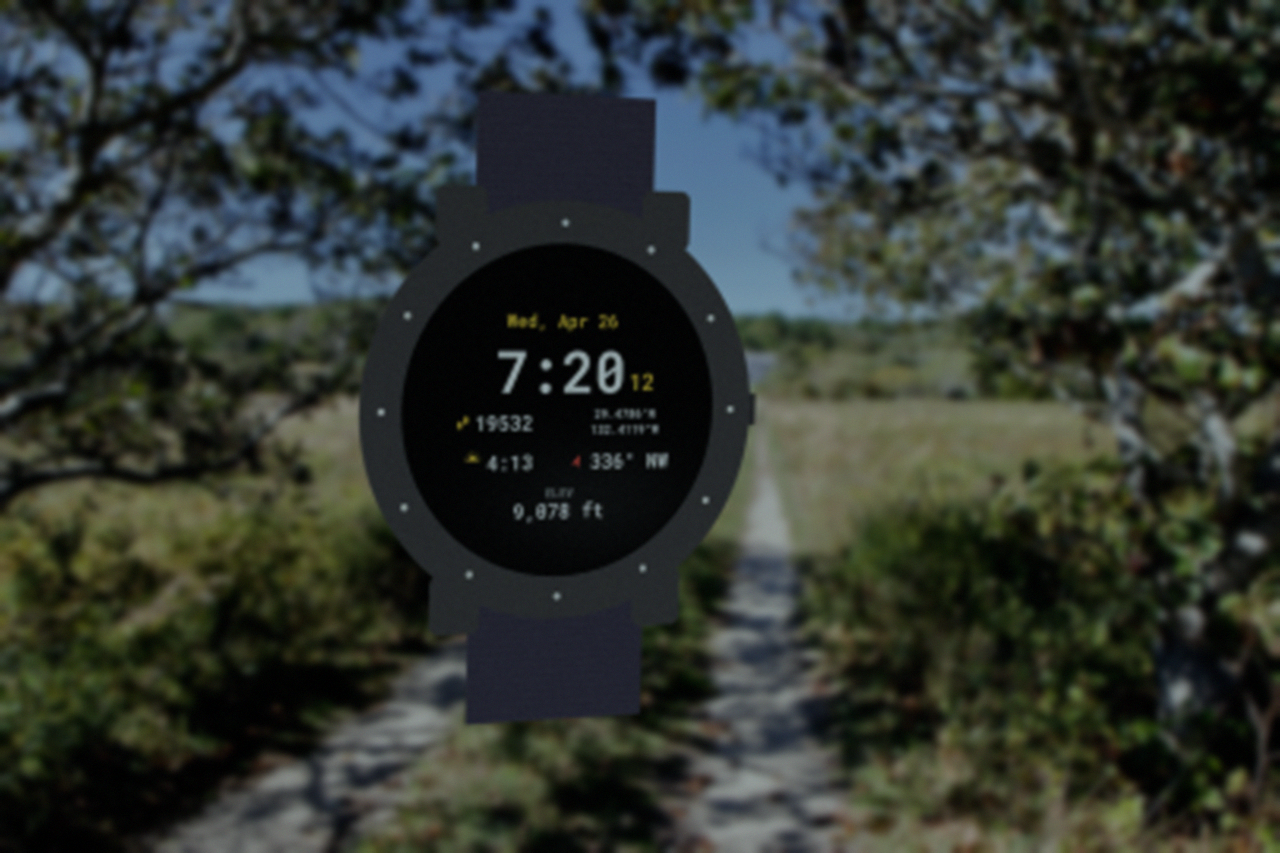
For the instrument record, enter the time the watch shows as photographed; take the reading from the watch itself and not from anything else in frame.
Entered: 7:20
